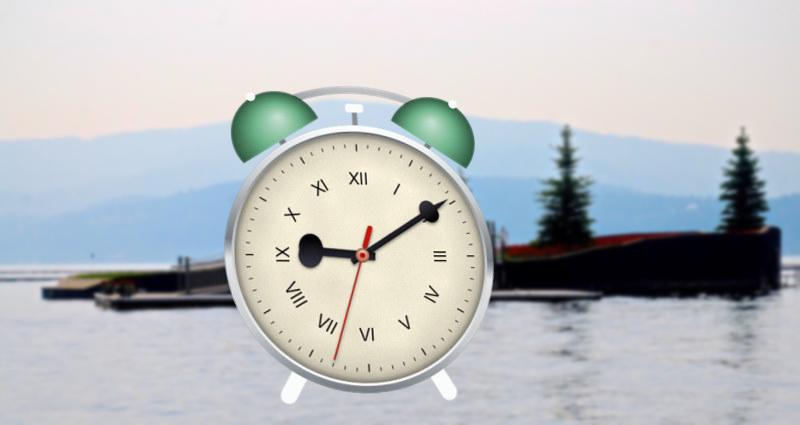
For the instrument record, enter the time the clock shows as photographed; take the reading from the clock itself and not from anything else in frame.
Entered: 9:09:33
